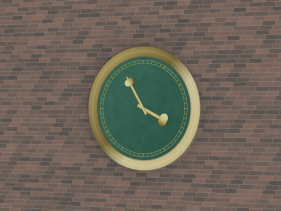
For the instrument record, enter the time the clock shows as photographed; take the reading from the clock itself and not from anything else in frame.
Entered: 3:55
